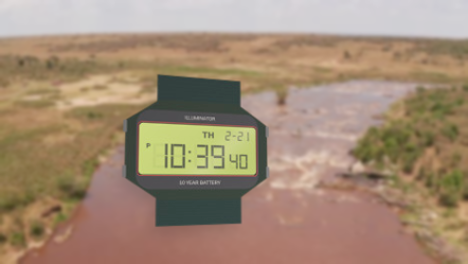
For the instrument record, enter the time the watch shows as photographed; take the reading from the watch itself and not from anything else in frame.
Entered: 10:39:40
